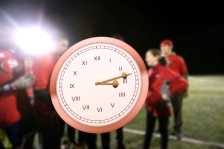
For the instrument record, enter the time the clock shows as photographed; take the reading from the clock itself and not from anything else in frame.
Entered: 3:13
